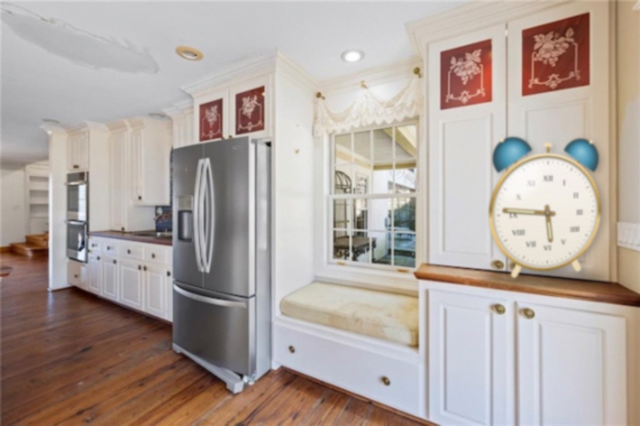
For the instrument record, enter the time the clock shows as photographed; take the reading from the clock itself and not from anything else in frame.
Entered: 5:46
